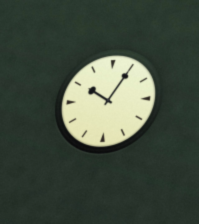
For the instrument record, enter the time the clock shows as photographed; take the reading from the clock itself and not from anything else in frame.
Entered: 10:05
